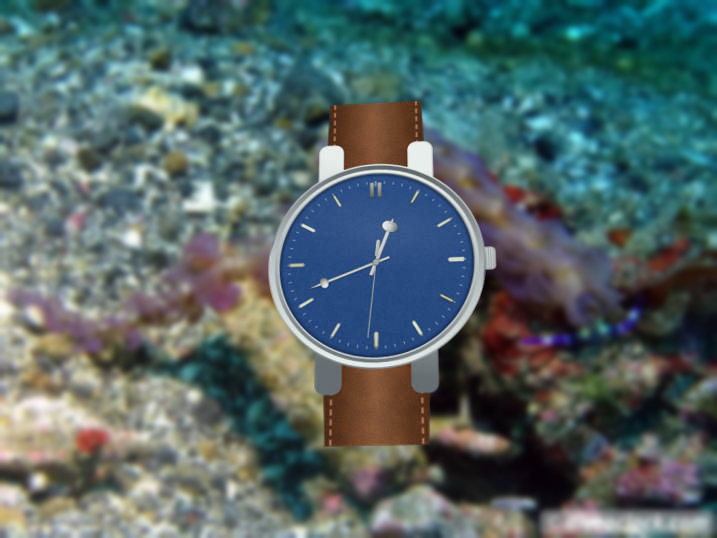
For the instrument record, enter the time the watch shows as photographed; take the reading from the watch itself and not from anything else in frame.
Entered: 12:41:31
